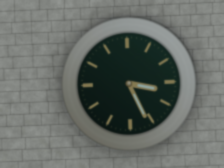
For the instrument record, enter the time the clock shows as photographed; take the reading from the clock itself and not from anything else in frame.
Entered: 3:26
